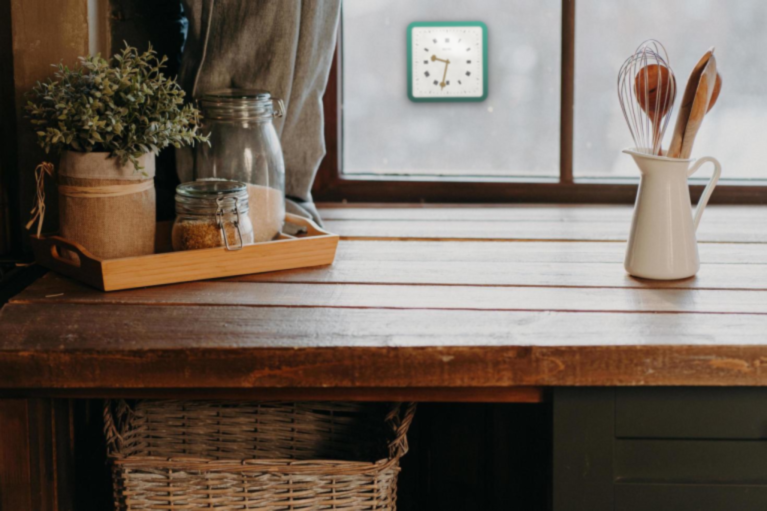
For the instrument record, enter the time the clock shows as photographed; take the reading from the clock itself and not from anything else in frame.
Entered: 9:32
